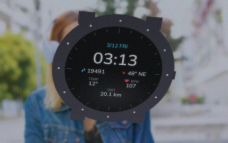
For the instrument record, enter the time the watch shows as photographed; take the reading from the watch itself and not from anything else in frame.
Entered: 3:13
